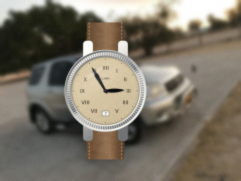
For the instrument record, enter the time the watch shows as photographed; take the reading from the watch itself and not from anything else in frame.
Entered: 2:55
